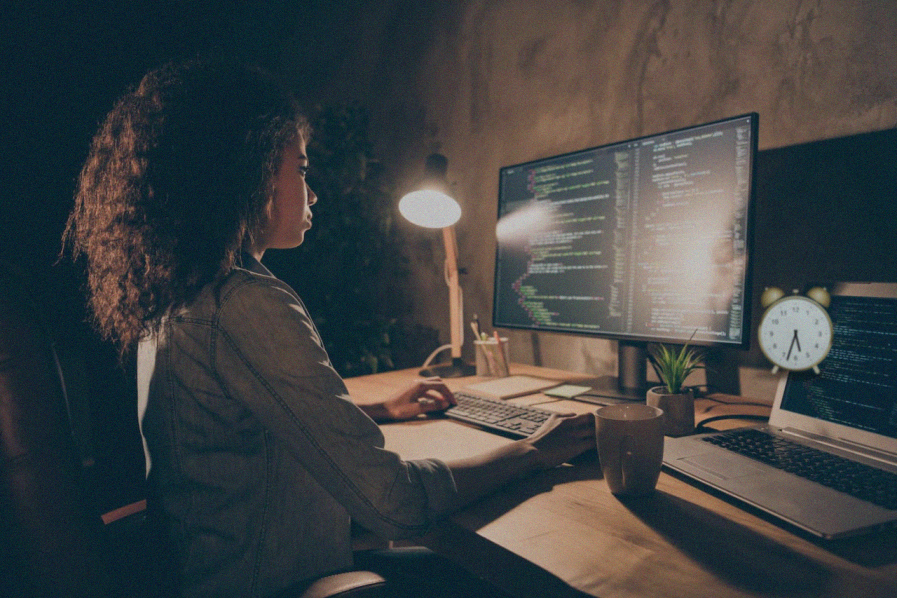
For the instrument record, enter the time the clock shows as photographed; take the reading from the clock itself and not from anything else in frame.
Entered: 5:33
